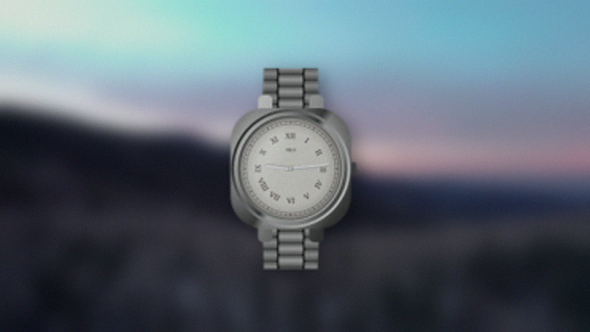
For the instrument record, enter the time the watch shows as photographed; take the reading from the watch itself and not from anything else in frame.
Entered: 9:14
